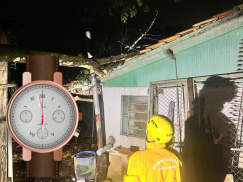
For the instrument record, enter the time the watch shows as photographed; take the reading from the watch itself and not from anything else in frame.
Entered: 5:58
